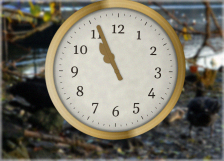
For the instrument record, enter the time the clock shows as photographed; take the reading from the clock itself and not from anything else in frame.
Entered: 10:56
